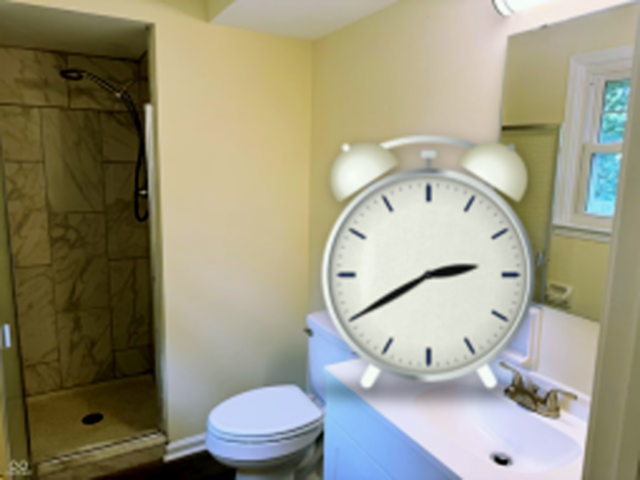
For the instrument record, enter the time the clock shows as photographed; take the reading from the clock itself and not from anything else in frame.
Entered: 2:40
